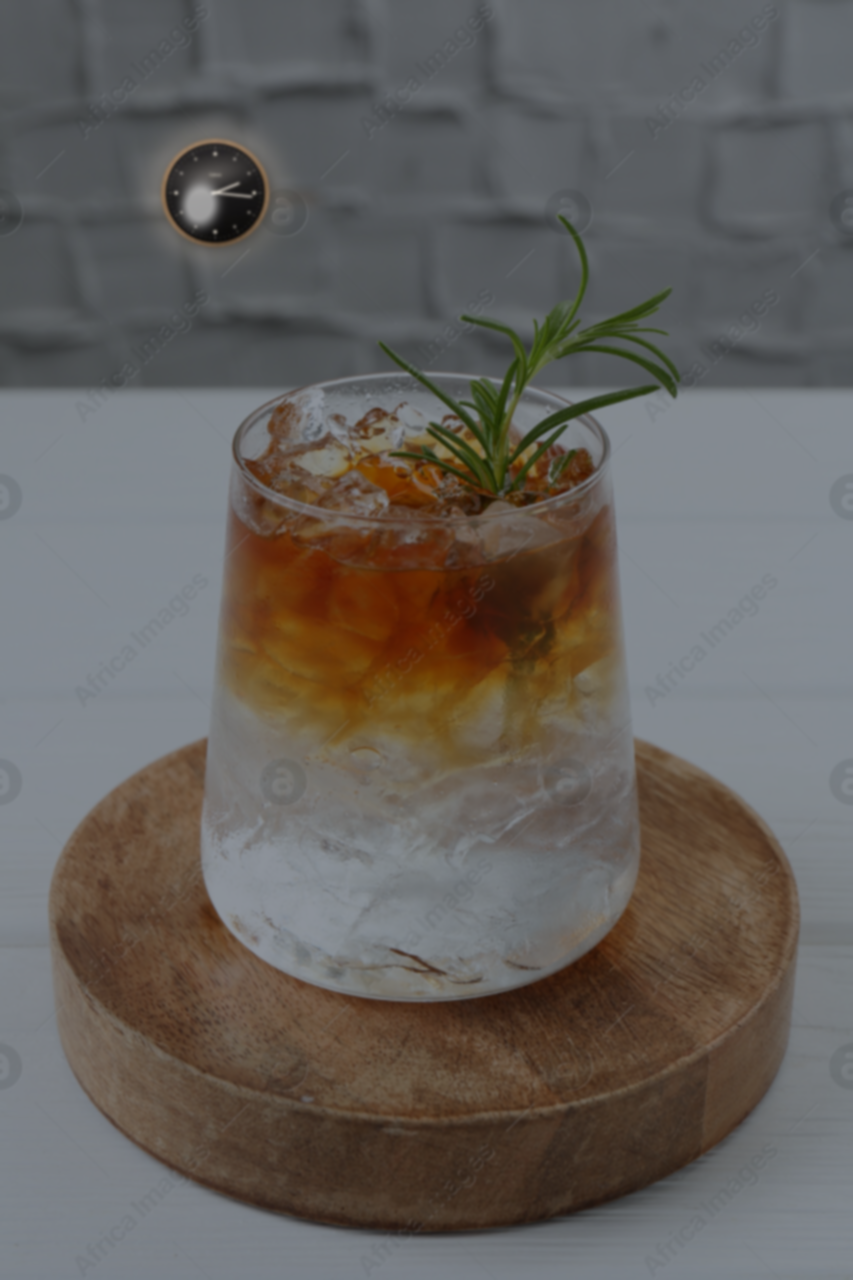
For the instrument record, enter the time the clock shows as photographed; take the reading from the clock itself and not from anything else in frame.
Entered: 2:16
